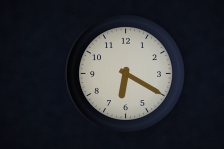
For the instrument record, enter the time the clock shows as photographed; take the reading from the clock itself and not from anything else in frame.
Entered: 6:20
